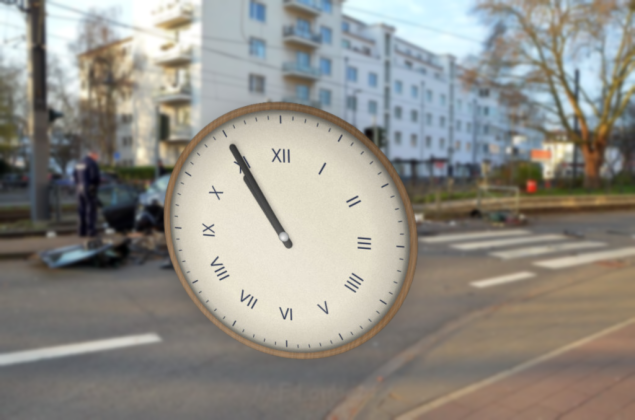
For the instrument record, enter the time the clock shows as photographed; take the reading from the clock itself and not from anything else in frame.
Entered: 10:55
